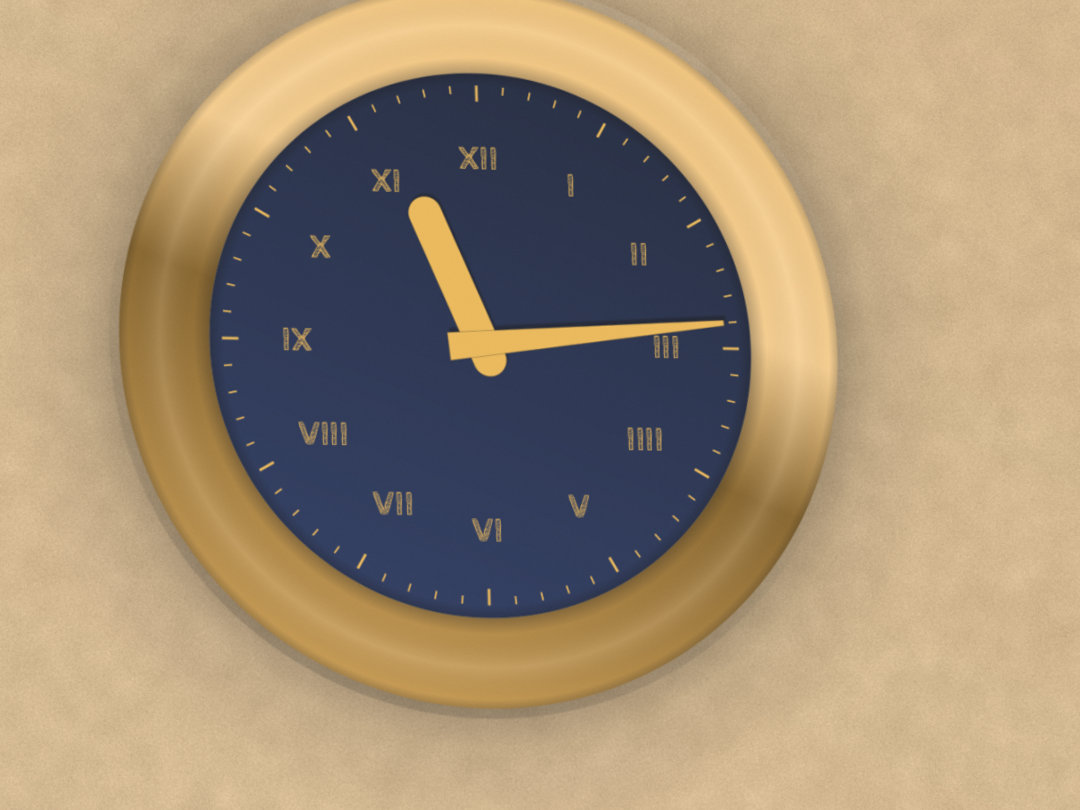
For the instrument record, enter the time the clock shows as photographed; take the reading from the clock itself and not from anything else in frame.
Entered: 11:14
